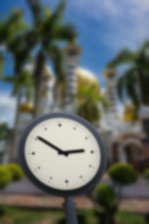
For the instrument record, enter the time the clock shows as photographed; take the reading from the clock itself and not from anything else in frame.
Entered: 2:51
